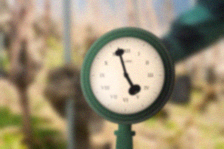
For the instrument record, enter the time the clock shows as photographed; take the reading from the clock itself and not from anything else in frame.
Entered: 4:57
